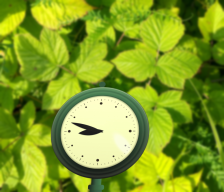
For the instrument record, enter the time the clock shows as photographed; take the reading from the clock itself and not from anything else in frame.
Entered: 8:48
